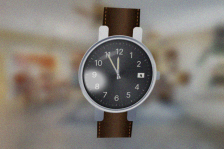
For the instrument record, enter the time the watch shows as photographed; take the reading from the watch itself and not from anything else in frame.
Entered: 11:55
